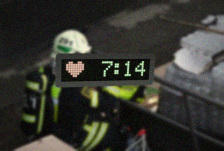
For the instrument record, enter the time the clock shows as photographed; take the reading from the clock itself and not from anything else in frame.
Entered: 7:14
